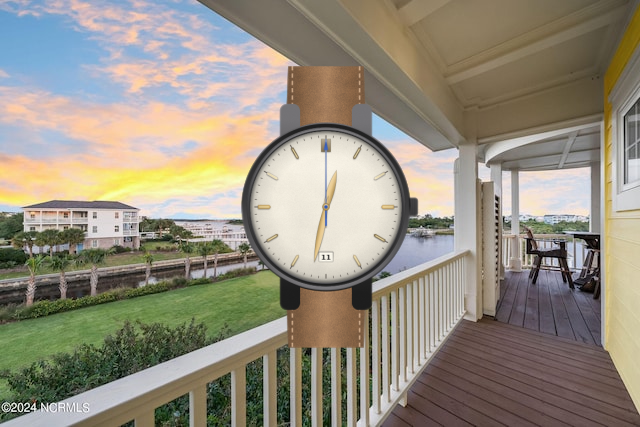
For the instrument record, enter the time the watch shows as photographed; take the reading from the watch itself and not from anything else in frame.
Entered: 12:32:00
